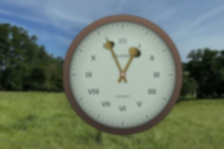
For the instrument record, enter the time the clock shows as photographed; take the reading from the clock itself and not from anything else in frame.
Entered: 12:56
